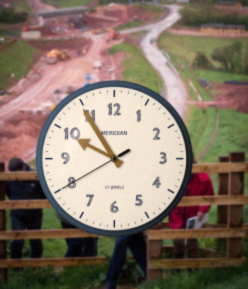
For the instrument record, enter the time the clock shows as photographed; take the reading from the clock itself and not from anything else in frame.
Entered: 9:54:40
